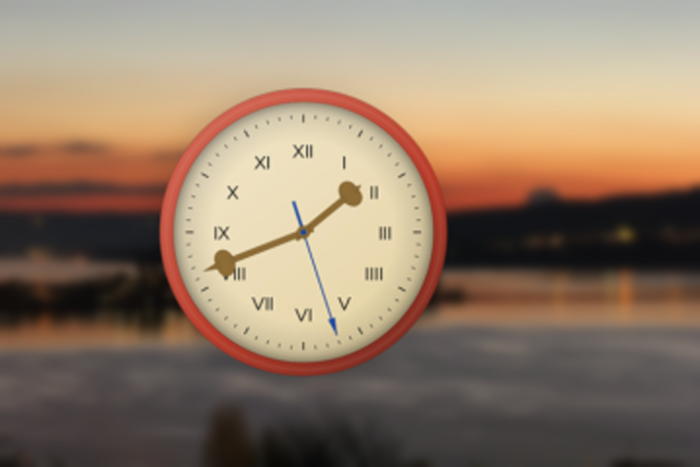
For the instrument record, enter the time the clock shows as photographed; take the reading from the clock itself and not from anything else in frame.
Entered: 1:41:27
